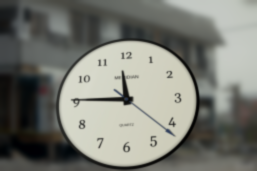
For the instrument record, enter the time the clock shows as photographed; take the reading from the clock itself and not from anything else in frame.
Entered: 11:45:22
